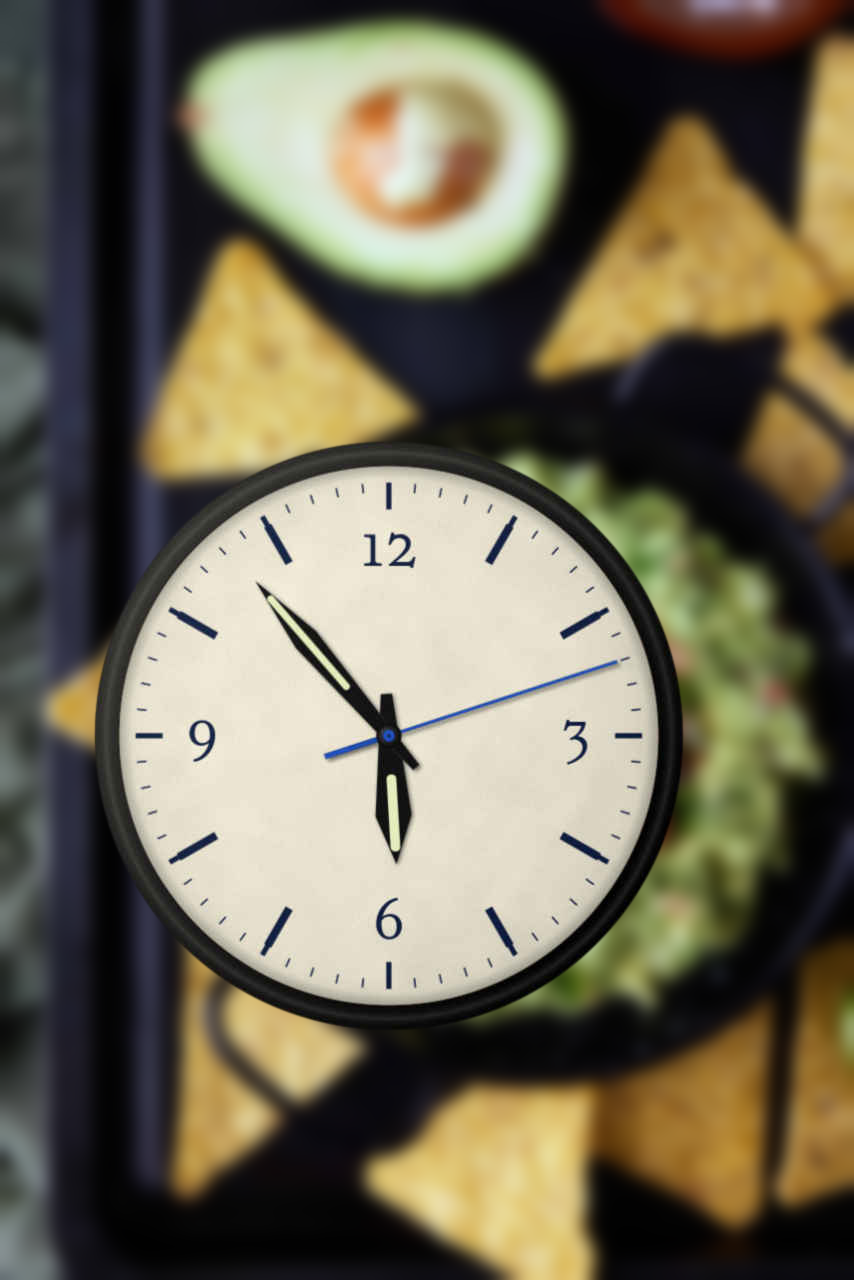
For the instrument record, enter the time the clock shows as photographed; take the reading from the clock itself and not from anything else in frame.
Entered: 5:53:12
